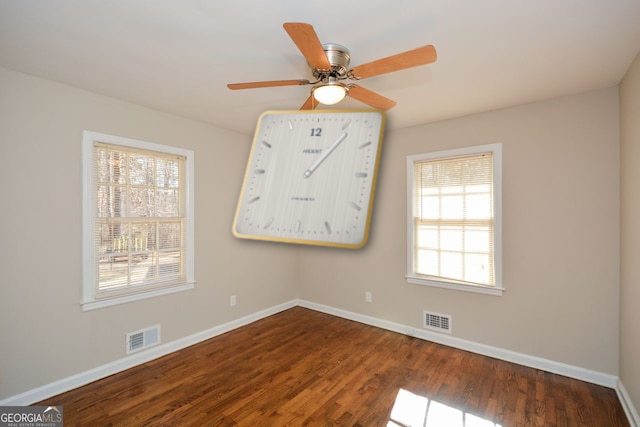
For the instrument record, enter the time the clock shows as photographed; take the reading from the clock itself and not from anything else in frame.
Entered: 1:06
